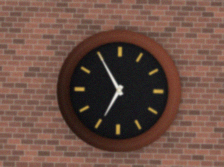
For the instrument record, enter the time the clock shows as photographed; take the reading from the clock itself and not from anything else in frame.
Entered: 6:55
